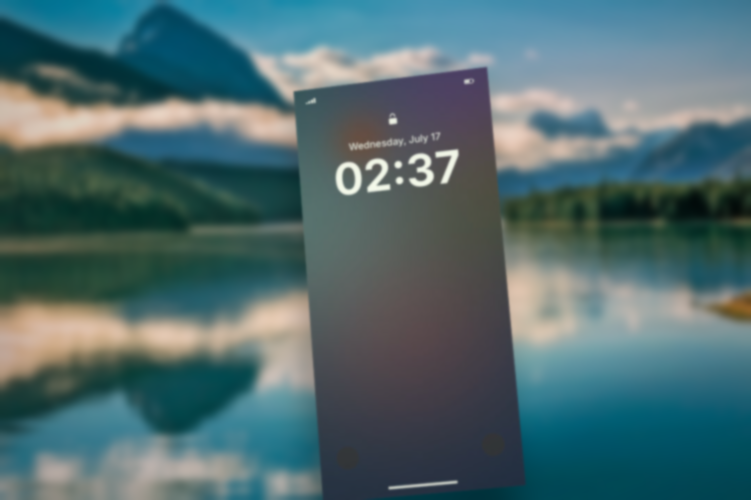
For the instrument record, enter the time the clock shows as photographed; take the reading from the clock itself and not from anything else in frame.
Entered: 2:37
